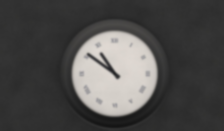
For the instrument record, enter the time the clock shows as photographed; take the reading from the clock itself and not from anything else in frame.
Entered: 10:51
